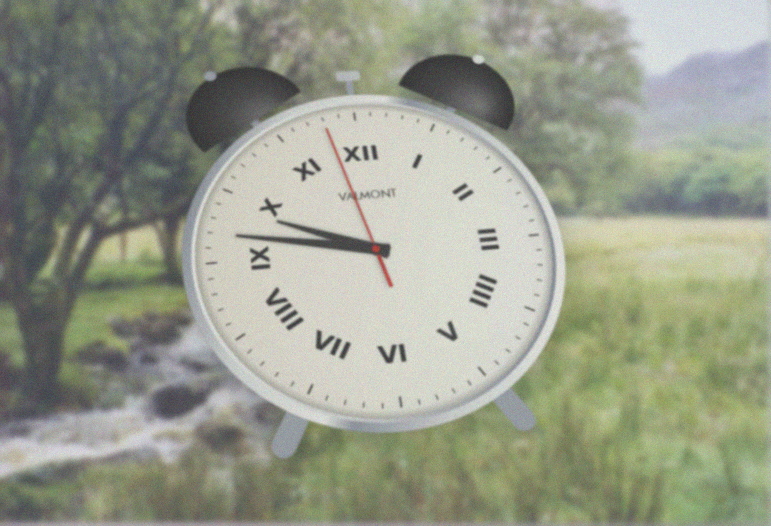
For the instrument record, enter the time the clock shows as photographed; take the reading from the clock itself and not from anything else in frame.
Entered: 9:46:58
